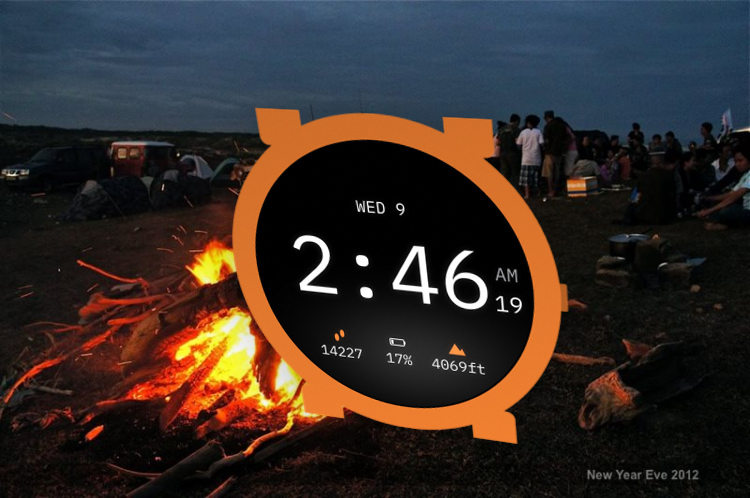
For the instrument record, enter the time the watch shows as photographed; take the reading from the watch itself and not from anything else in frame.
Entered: 2:46:19
